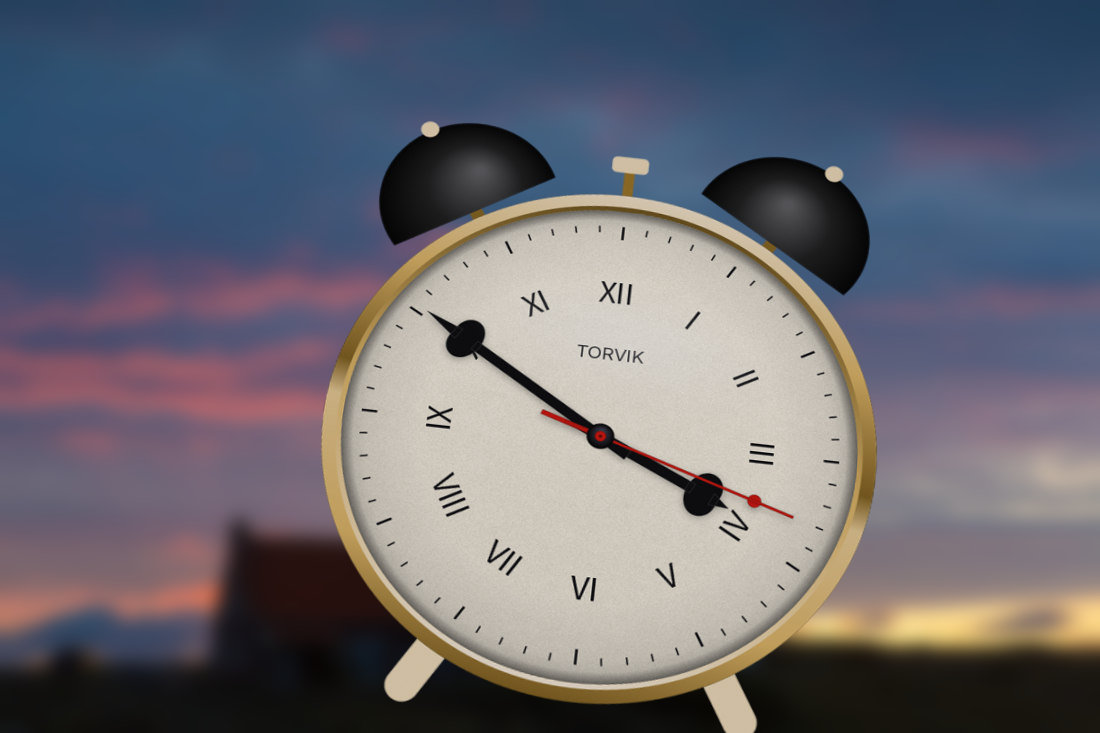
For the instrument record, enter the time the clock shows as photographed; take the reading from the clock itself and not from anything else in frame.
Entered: 3:50:18
